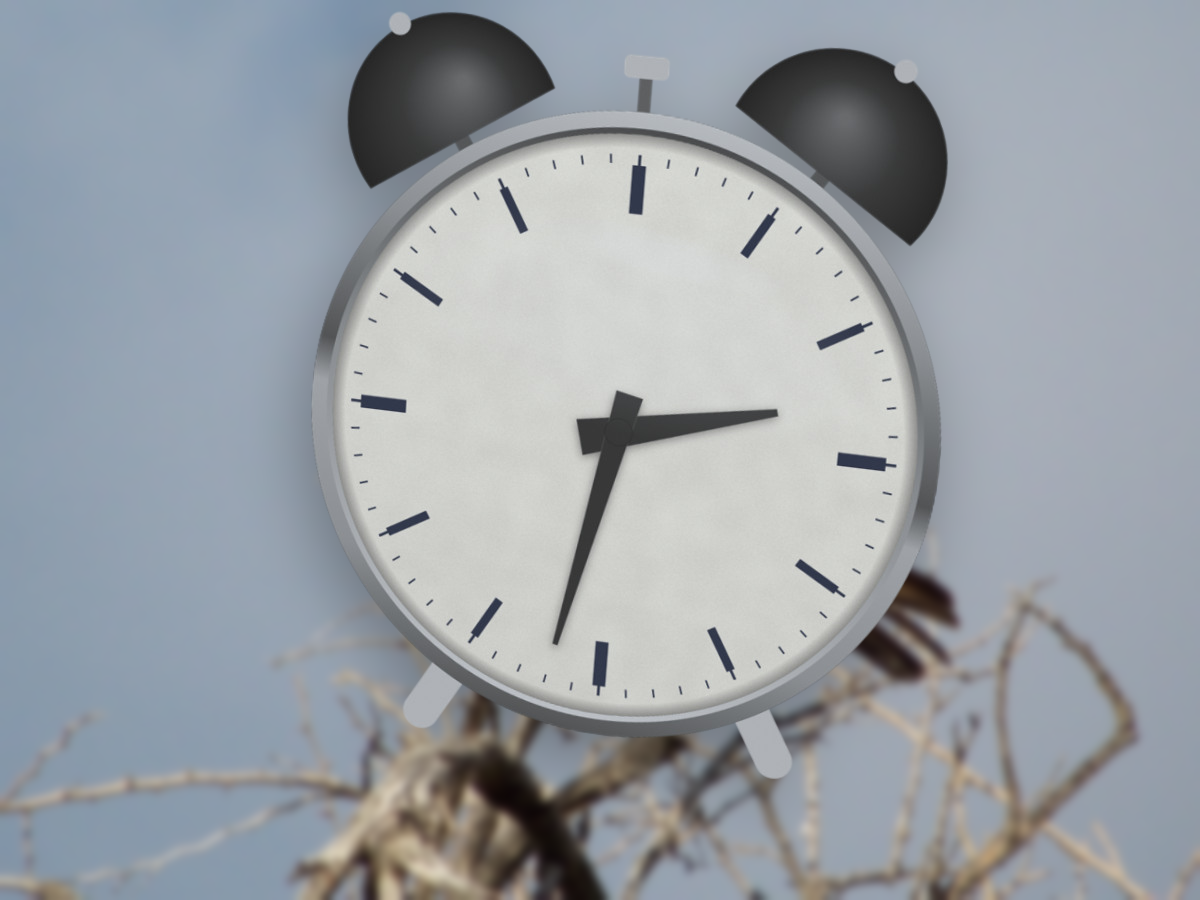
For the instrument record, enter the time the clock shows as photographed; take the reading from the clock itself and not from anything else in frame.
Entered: 2:32
